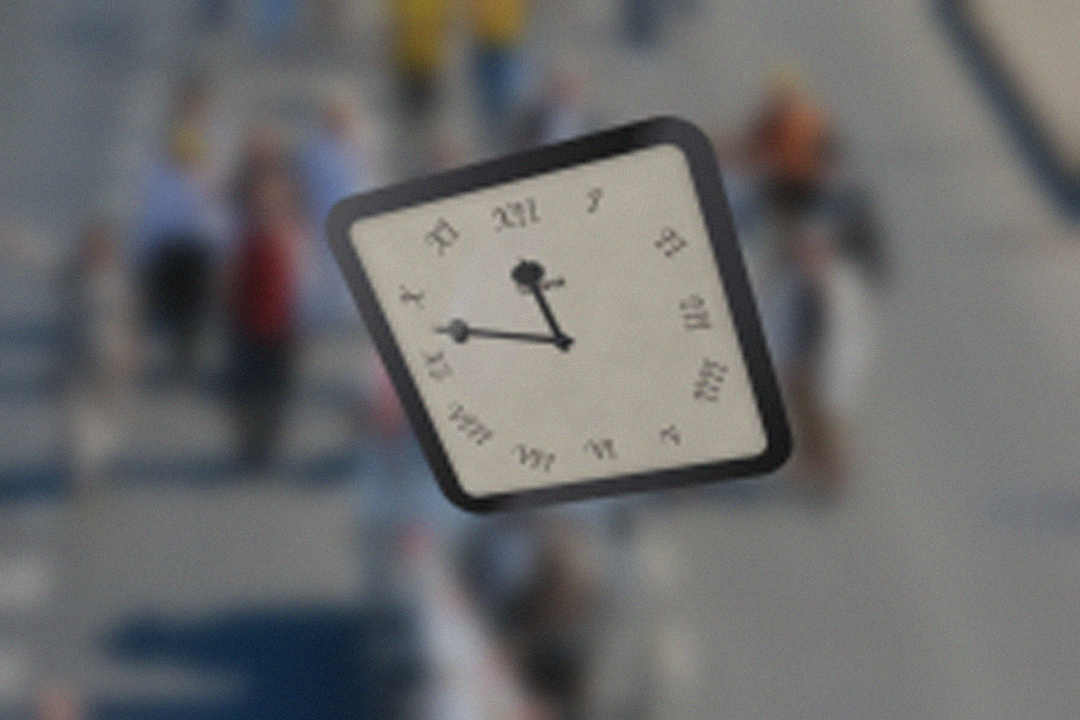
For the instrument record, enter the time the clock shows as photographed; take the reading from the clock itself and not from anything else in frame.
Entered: 11:48
